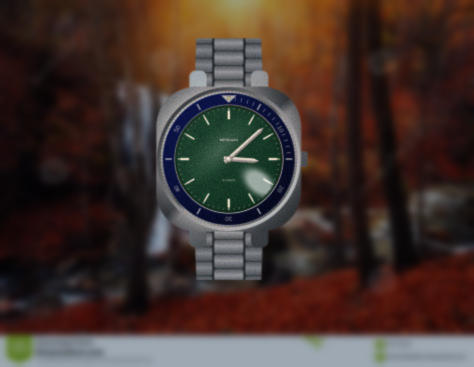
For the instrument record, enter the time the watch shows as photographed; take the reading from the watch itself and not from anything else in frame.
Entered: 3:08
